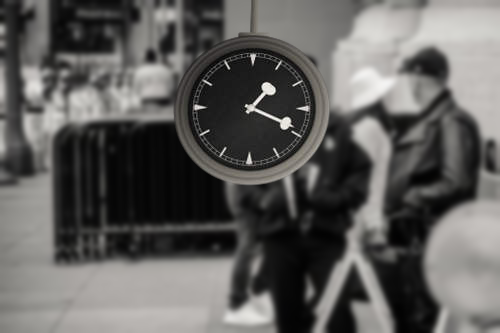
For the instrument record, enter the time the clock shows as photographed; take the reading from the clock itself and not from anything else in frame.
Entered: 1:19
